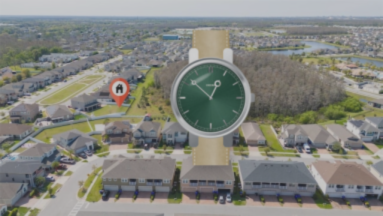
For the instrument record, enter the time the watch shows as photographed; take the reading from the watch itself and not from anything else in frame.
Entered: 12:52
